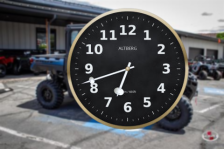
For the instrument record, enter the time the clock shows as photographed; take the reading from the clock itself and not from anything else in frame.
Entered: 6:42
